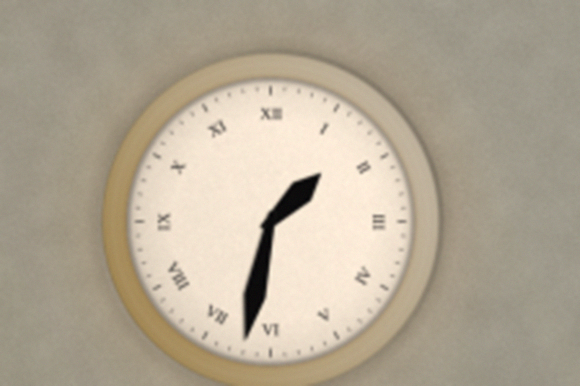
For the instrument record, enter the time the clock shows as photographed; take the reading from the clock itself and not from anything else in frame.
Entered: 1:32
